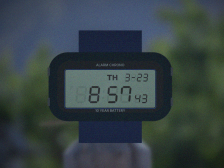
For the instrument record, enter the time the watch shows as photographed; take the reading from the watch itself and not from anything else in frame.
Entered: 8:57:43
